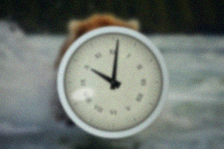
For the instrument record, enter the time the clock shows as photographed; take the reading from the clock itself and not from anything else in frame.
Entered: 10:01
